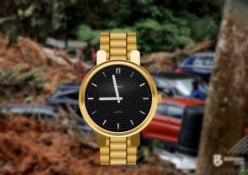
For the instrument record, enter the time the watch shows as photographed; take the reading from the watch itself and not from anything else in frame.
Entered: 8:58
